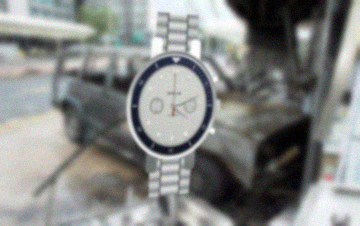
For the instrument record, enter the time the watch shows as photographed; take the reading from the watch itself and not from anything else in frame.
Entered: 4:12
